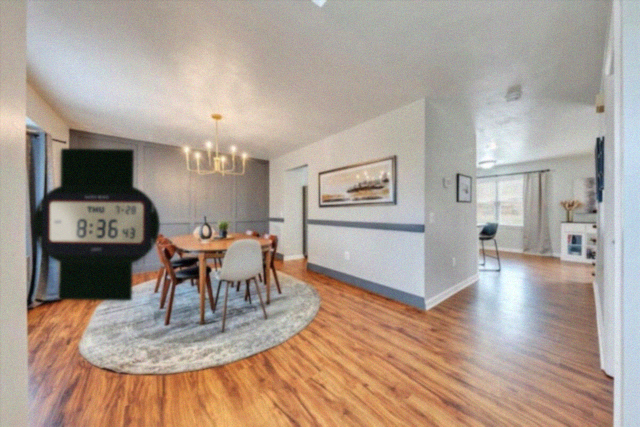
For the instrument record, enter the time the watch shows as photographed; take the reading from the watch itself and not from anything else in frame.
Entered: 8:36
